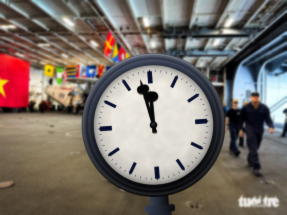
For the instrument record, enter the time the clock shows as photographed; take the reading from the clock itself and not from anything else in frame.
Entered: 11:58
